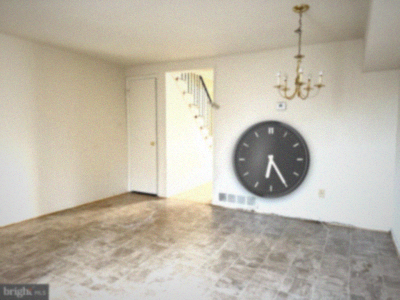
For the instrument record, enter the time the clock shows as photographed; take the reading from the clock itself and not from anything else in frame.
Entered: 6:25
